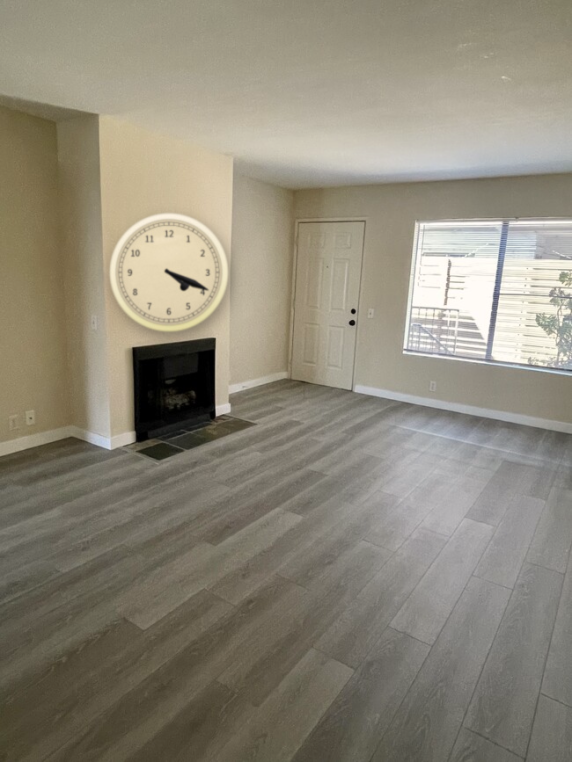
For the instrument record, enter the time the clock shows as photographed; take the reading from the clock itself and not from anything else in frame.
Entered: 4:19
